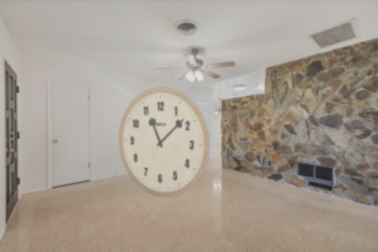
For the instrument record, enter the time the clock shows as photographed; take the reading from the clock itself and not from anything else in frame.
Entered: 11:08
